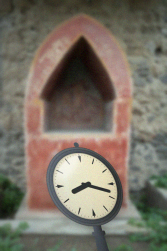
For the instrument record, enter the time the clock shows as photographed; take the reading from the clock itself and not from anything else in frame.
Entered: 8:18
